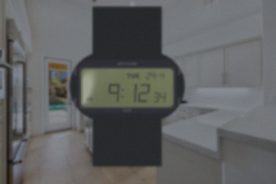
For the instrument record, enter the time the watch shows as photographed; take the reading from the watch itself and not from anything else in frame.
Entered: 9:12
